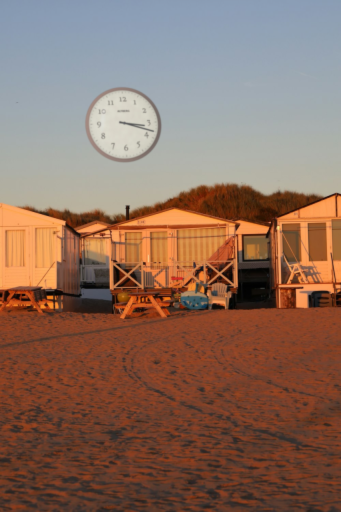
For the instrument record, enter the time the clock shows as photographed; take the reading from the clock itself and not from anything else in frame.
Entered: 3:18
